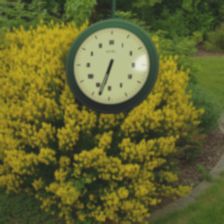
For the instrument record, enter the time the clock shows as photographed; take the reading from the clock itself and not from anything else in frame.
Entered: 6:33
